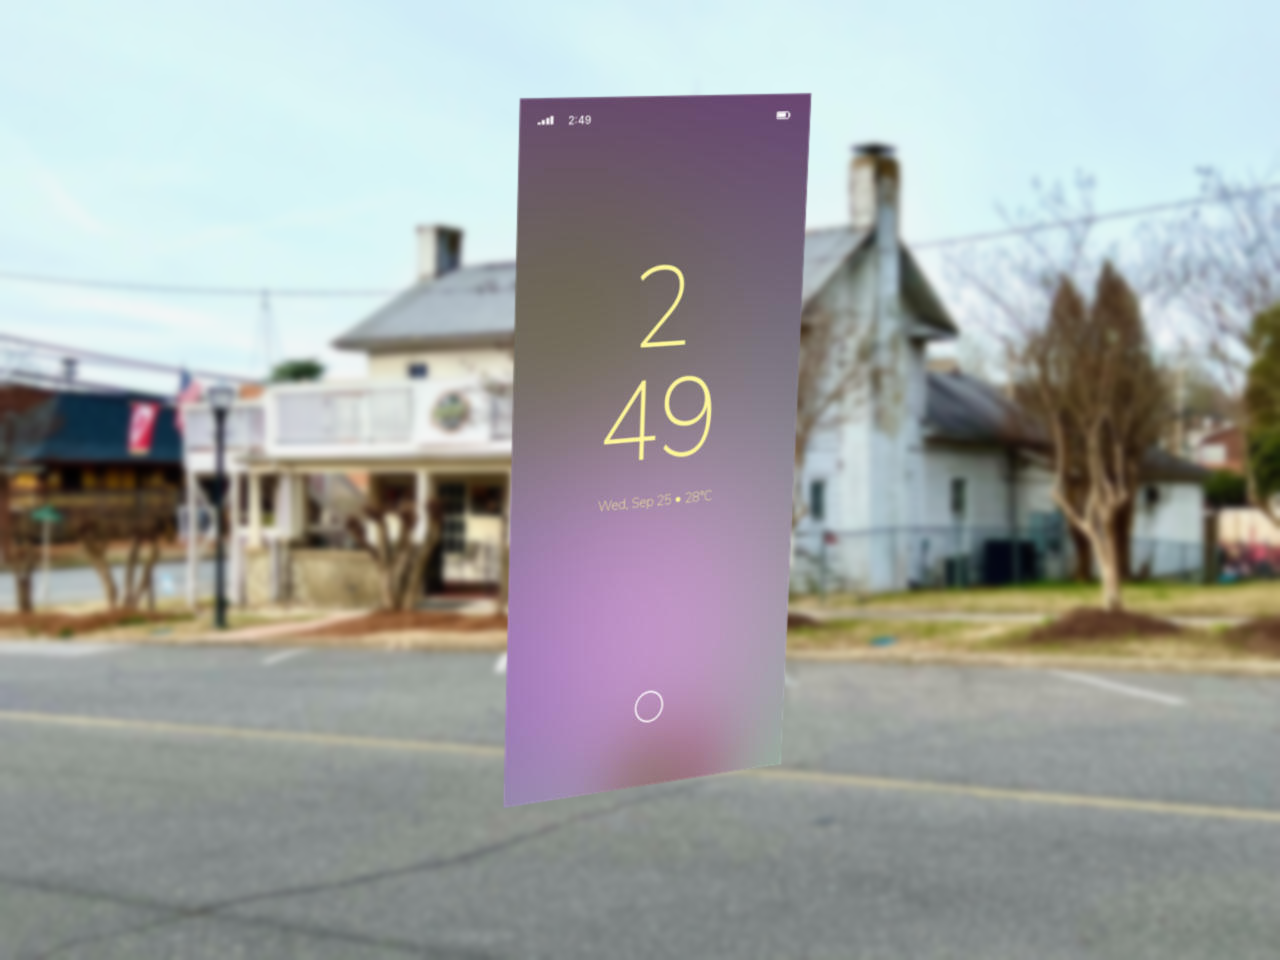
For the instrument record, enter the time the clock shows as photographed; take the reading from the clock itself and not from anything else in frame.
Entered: 2:49
